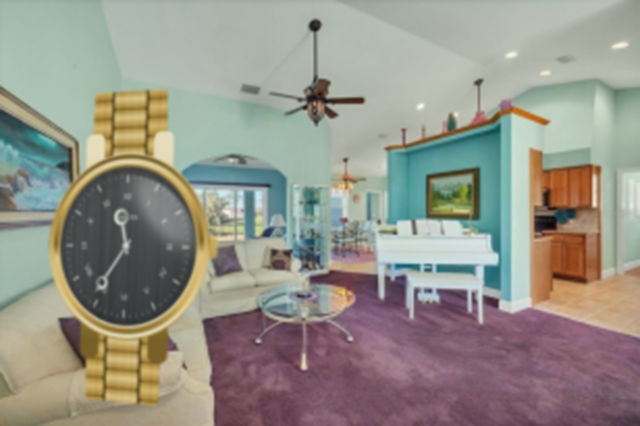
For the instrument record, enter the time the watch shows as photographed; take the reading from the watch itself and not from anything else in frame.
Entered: 11:36
